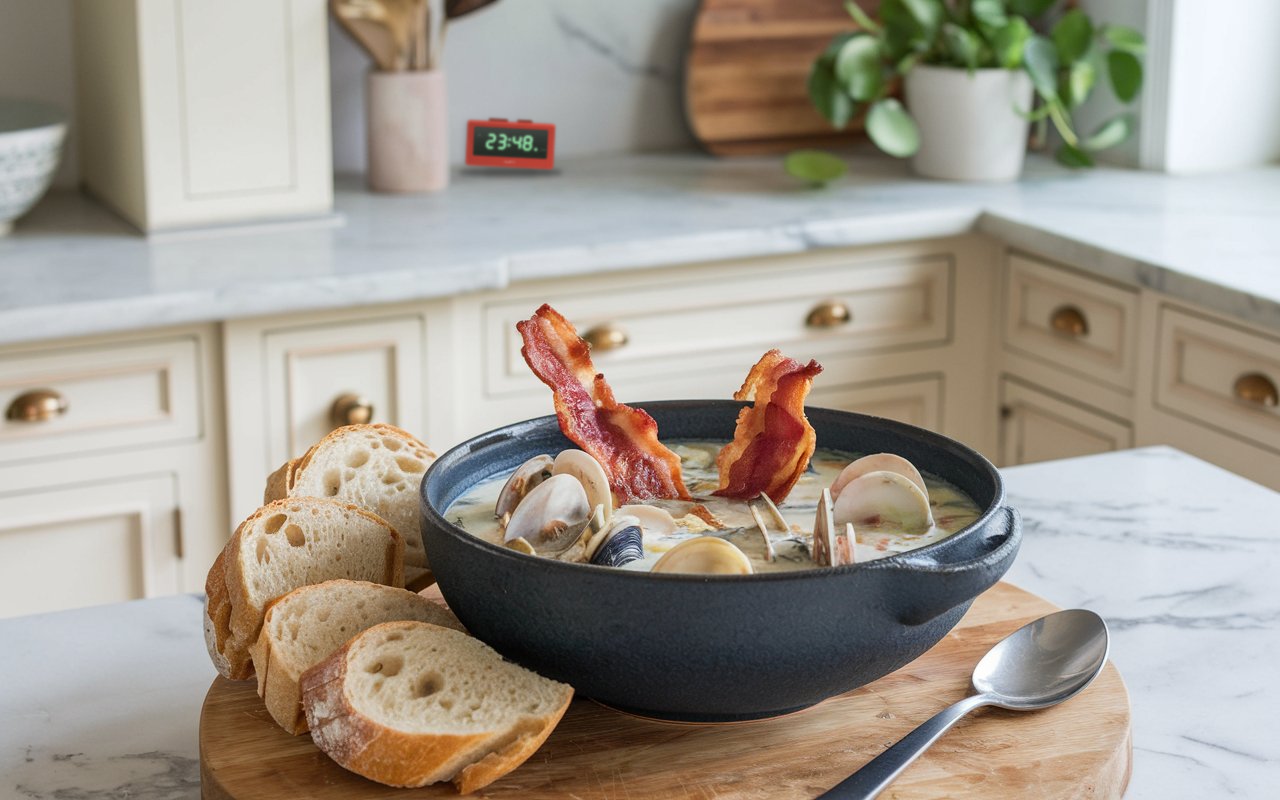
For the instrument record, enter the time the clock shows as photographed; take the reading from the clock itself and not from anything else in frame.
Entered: 23:48
